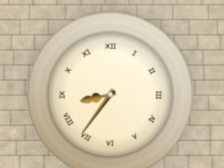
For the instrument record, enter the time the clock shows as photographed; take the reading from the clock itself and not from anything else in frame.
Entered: 8:36
